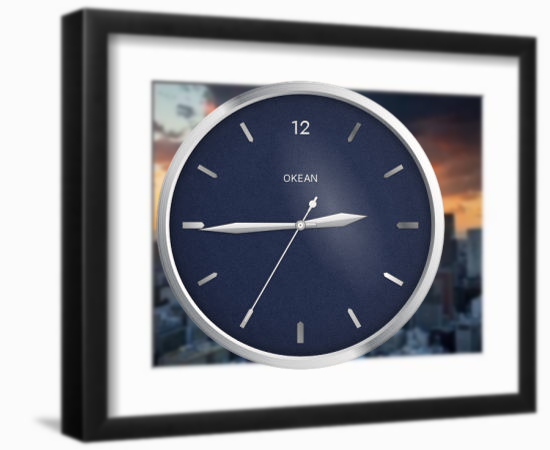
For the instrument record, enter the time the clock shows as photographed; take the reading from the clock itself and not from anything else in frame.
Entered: 2:44:35
